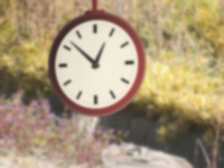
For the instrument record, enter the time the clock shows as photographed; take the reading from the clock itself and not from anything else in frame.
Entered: 12:52
